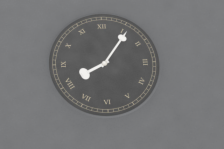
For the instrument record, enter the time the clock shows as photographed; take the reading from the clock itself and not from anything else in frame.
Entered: 8:06
